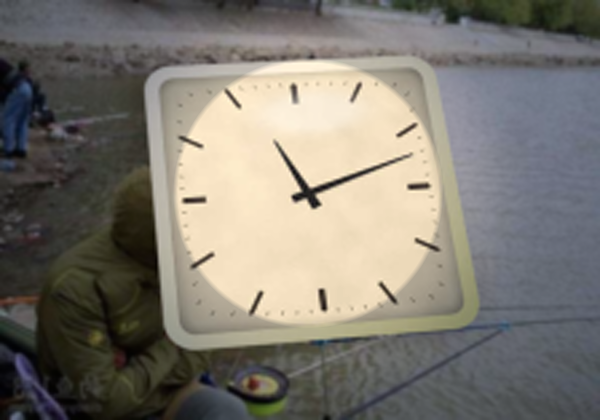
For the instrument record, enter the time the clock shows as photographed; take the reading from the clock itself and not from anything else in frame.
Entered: 11:12
